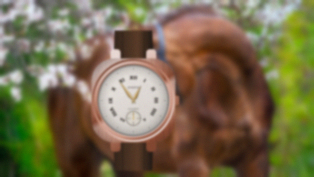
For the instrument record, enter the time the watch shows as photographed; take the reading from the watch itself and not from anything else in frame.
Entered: 12:54
